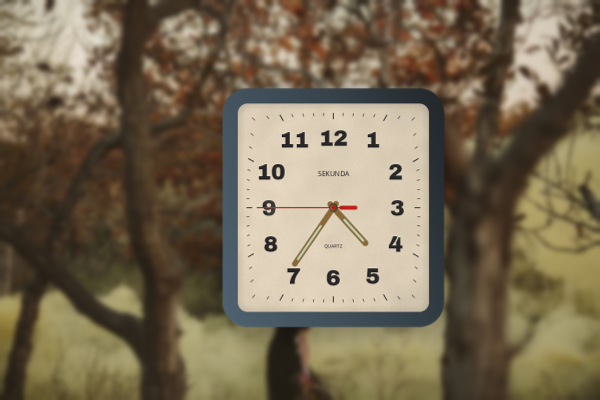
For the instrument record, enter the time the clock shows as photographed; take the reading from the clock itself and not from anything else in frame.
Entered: 4:35:45
